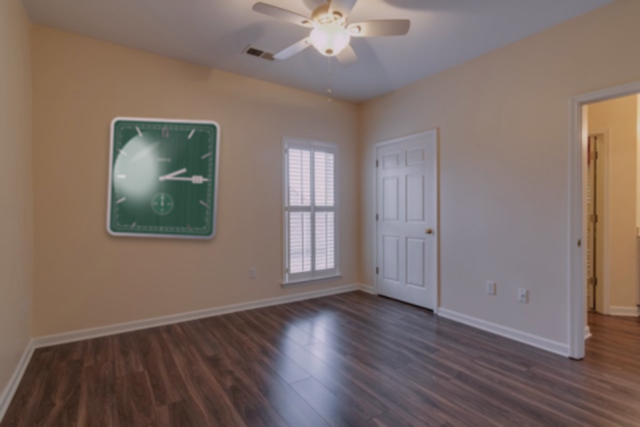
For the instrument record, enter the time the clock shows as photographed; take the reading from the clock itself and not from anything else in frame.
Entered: 2:15
